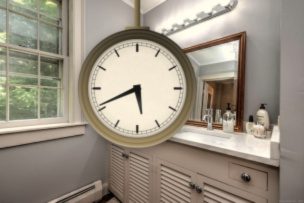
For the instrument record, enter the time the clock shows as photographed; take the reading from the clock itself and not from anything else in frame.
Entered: 5:41
